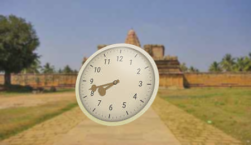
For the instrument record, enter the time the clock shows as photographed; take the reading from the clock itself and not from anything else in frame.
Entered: 7:42
